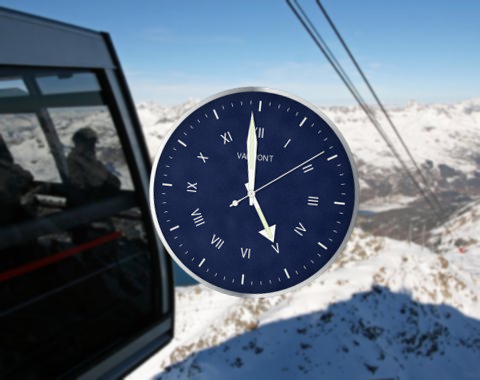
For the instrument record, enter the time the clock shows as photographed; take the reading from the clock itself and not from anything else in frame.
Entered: 4:59:09
